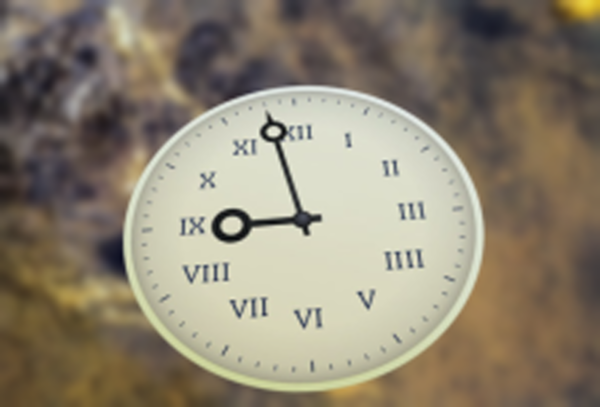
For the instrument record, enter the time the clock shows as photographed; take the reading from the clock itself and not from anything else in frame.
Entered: 8:58
